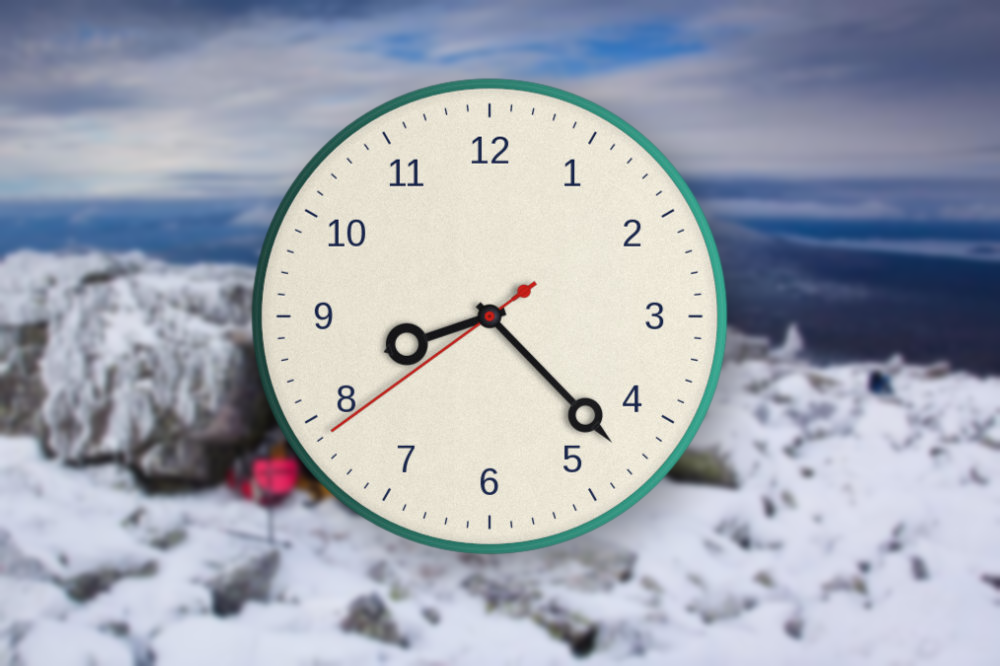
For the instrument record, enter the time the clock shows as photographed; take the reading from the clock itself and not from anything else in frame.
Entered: 8:22:39
